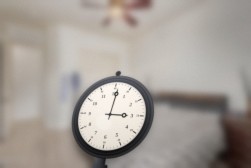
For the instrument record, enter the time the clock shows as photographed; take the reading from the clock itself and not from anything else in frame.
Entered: 3:01
